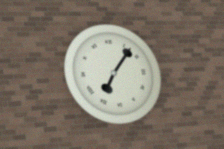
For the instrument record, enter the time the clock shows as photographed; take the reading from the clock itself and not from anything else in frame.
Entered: 7:07
